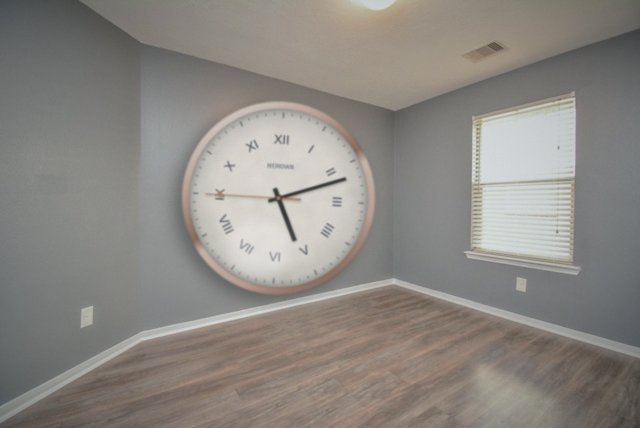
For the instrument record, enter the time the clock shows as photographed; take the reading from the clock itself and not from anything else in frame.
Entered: 5:11:45
